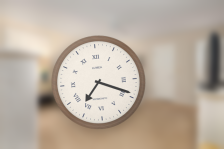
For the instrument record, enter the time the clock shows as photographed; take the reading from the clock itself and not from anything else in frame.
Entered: 7:19
